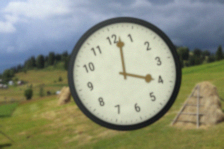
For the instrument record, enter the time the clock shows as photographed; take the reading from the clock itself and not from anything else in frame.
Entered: 4:02
